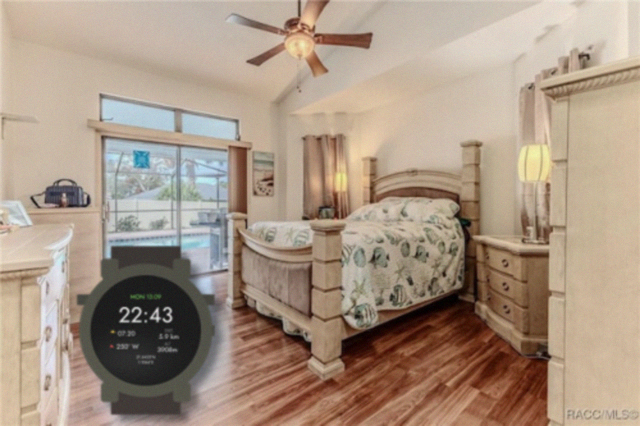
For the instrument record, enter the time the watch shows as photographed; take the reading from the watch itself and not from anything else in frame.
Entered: 22:43
